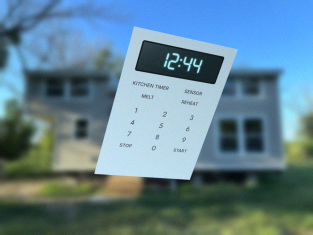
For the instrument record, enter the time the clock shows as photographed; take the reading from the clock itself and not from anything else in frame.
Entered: 12:44
